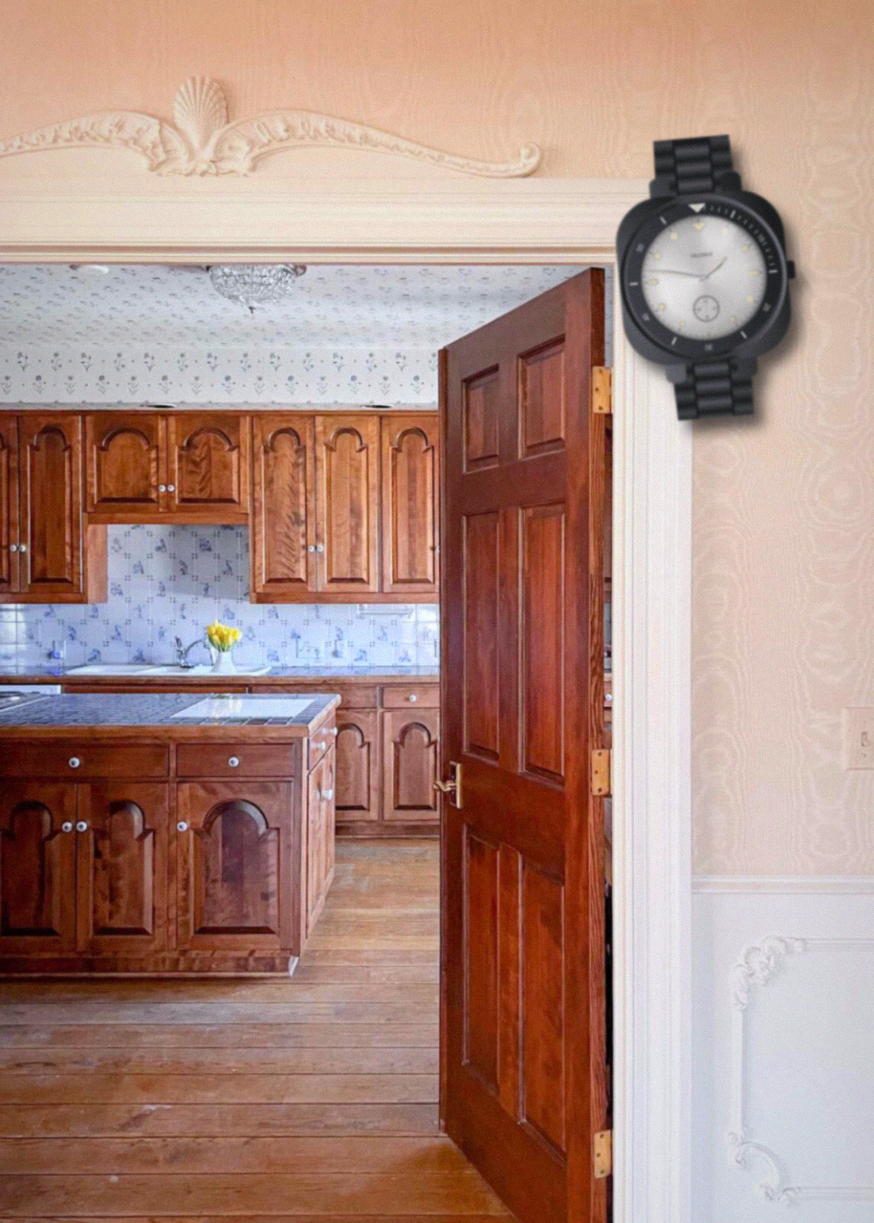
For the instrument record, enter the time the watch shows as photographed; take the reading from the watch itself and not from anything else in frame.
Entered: 1:47
